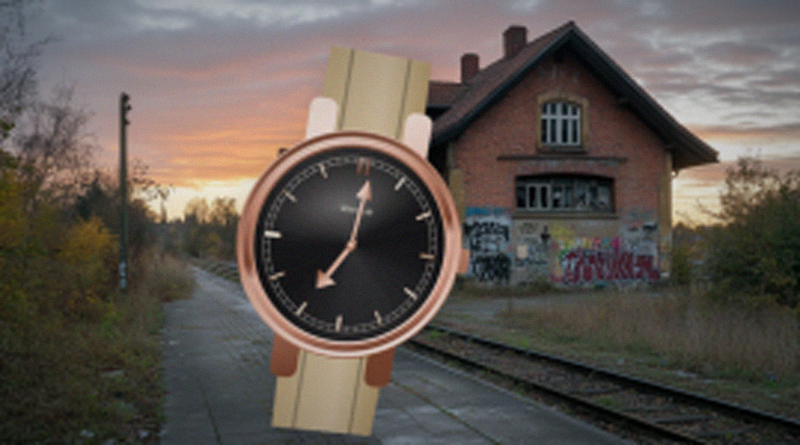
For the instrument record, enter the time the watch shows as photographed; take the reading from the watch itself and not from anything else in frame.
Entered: 7:01
